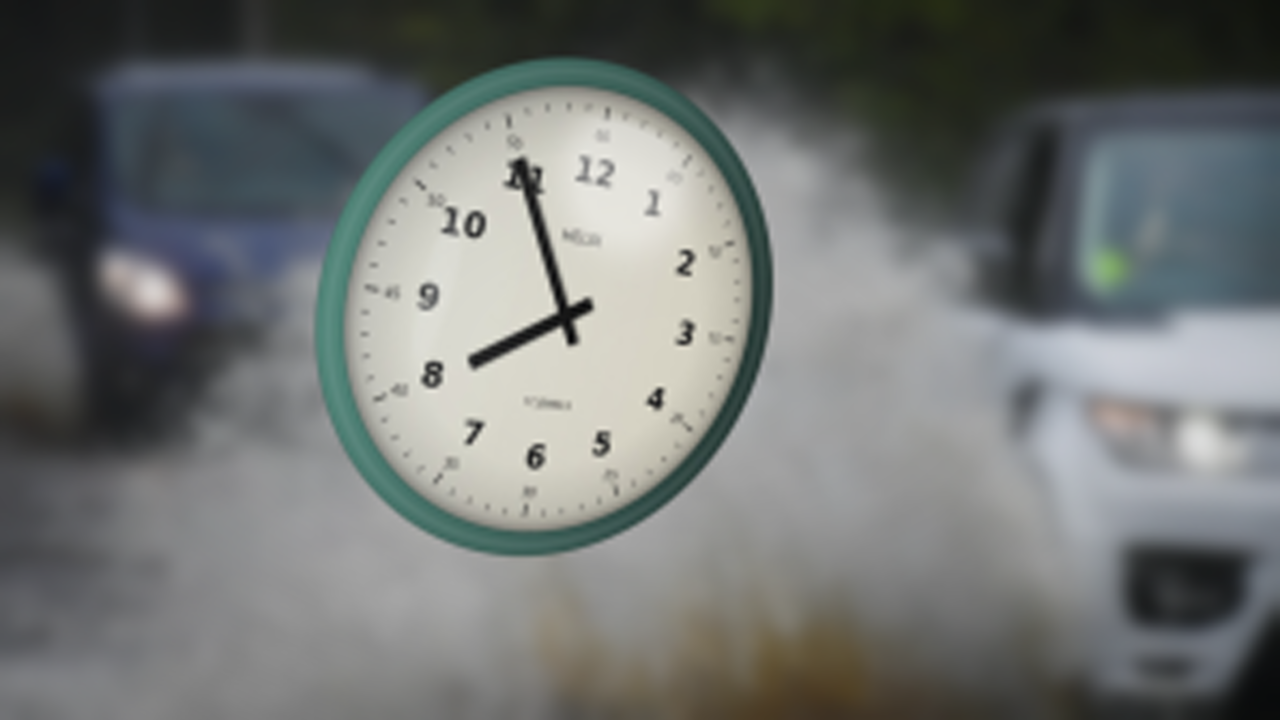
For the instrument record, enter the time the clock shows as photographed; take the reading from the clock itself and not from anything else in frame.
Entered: 7:55
